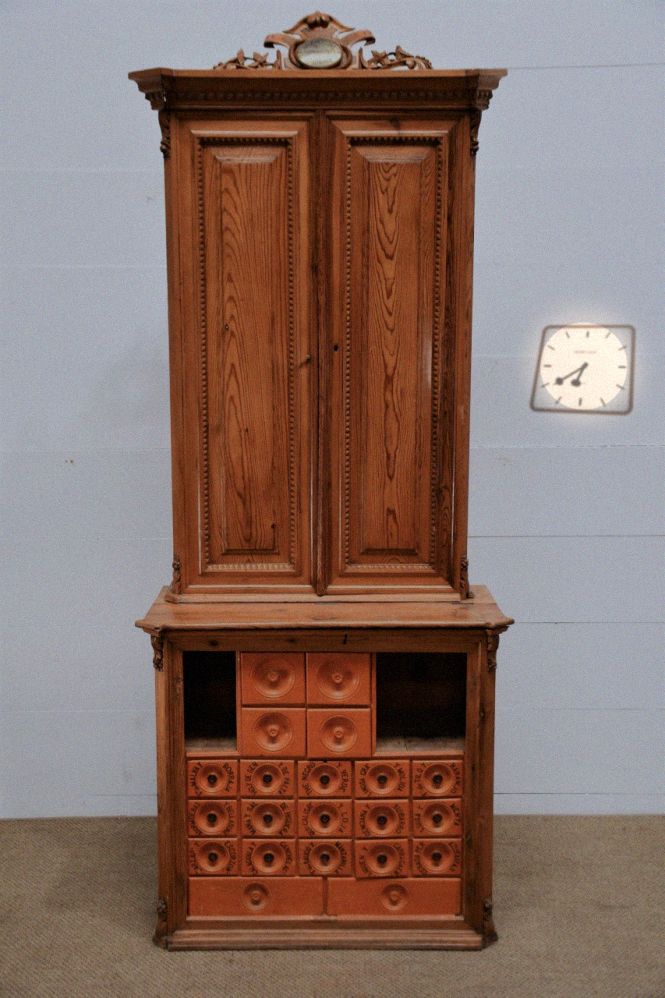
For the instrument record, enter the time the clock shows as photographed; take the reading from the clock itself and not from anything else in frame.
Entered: 6:39
